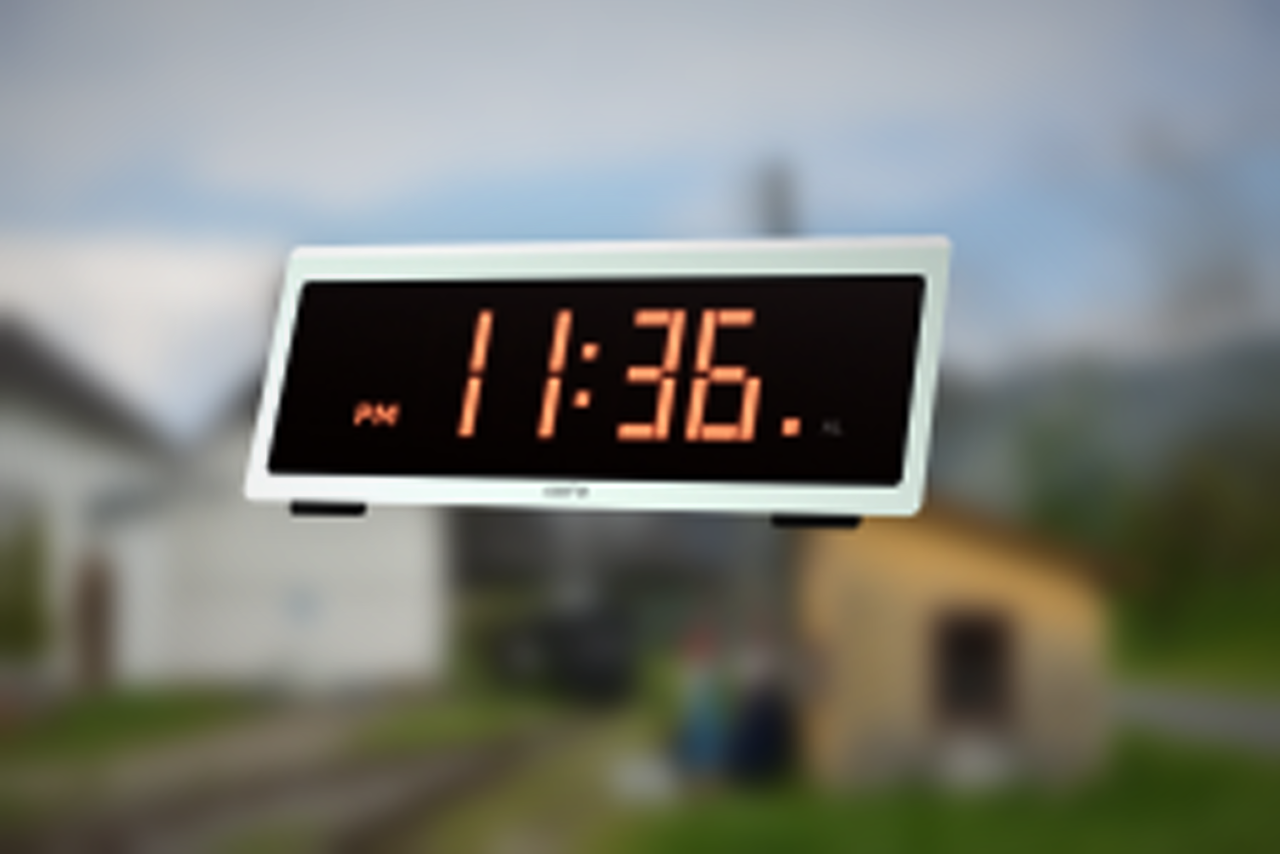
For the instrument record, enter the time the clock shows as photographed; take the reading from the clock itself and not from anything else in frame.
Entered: 11:36
